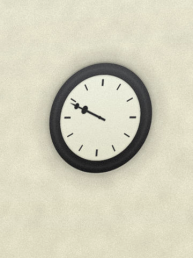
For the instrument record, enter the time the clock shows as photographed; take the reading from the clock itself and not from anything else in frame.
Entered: 9:49
